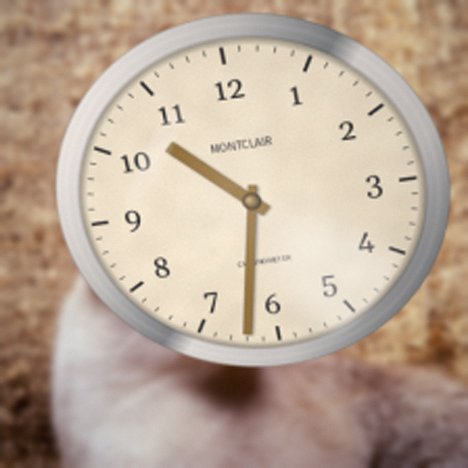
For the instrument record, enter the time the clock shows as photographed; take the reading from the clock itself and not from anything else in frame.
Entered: 10:32
